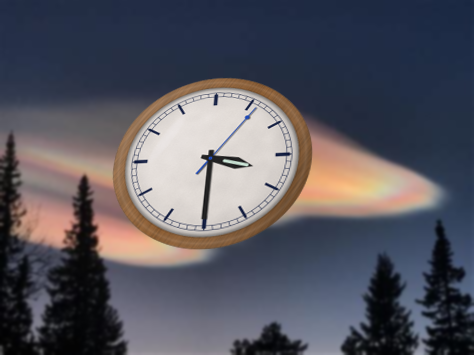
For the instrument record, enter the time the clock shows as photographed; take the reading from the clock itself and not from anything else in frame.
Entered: 3:30:06
